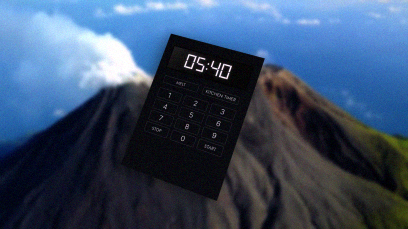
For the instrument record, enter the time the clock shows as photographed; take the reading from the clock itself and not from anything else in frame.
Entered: 5:40
